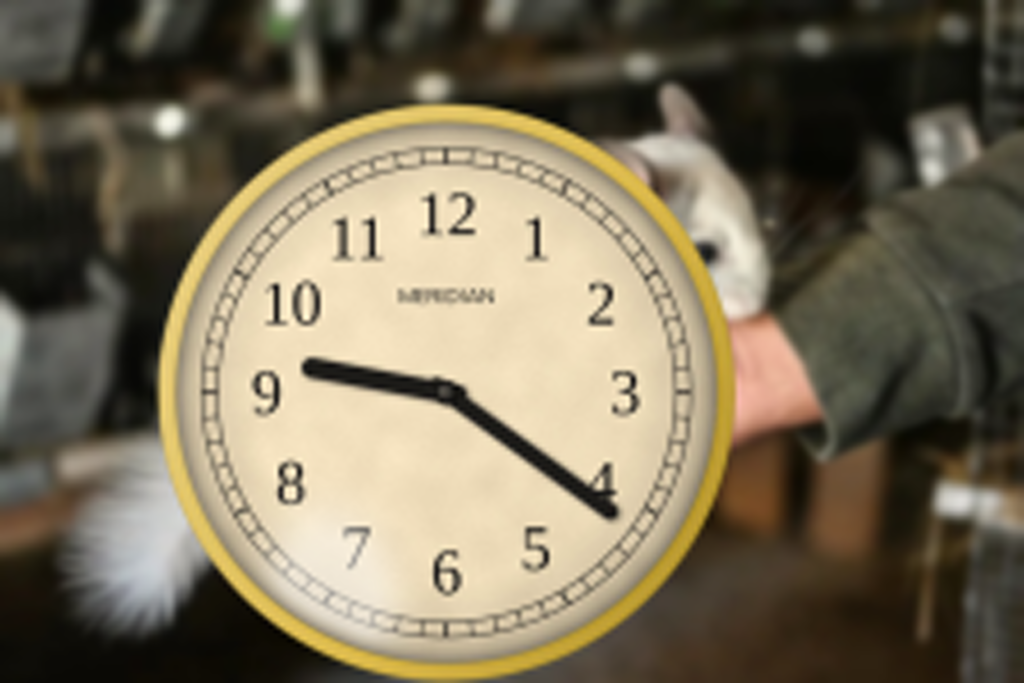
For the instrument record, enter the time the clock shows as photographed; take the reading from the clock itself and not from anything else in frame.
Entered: 9:21
